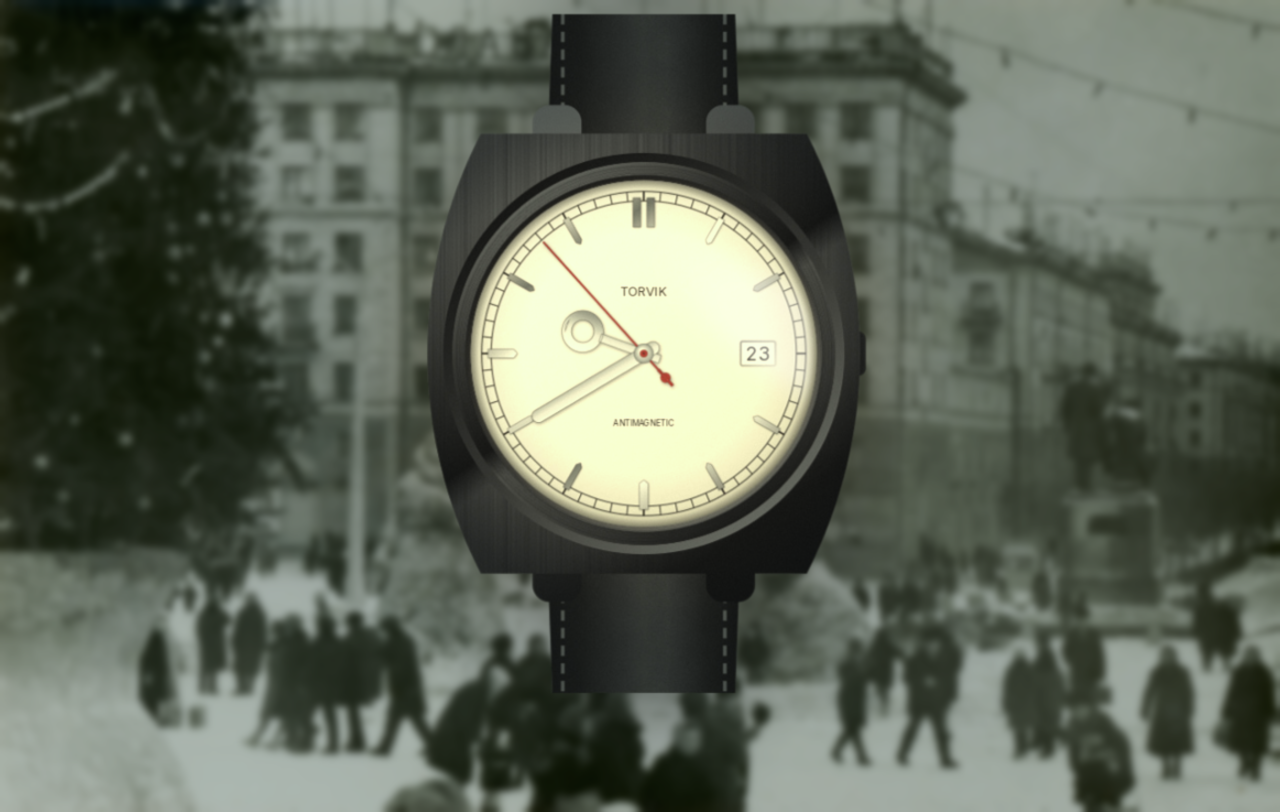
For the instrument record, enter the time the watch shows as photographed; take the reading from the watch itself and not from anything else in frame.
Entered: 9:39:53
